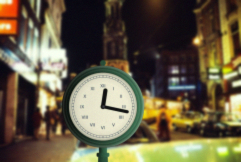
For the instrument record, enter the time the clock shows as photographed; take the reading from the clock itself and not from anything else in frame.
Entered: 12:17
